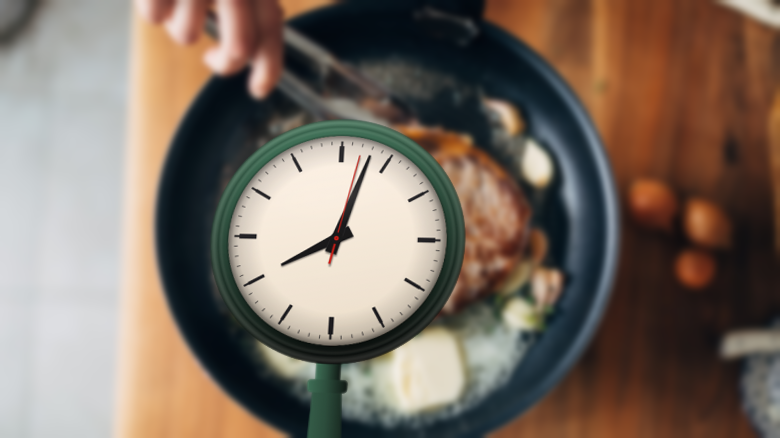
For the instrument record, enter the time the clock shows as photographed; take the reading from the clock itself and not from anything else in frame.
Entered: 8:03:02
